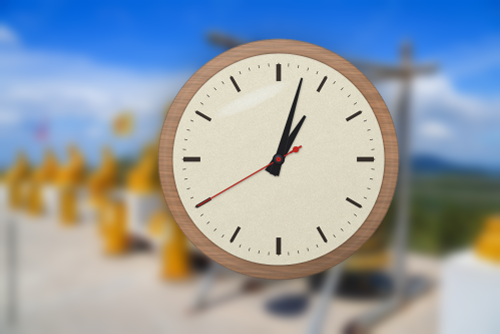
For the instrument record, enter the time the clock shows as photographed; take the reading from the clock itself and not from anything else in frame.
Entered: 1:02:40
